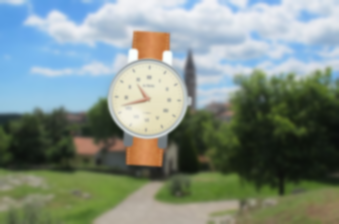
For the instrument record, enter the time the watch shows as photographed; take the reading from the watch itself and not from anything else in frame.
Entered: 10:42
